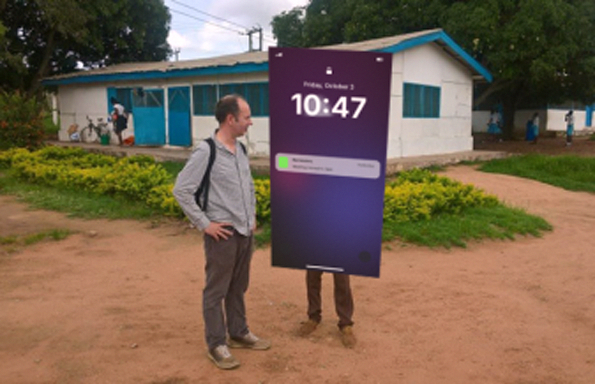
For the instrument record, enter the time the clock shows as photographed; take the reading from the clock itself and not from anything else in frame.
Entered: 10:47
